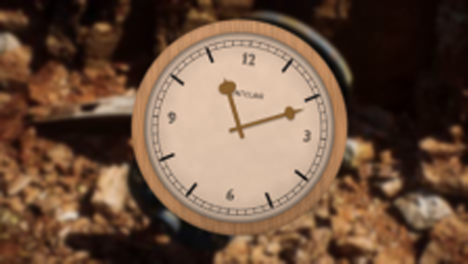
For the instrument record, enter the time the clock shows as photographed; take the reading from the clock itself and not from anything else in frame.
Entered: 11:11
